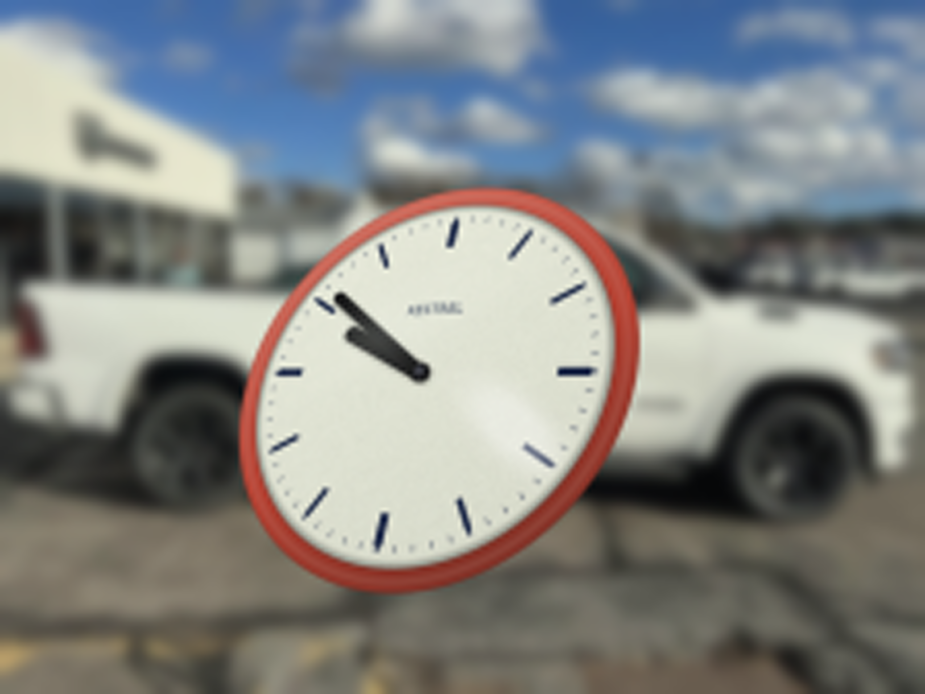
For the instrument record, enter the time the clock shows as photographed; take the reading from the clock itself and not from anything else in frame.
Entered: 9:51
